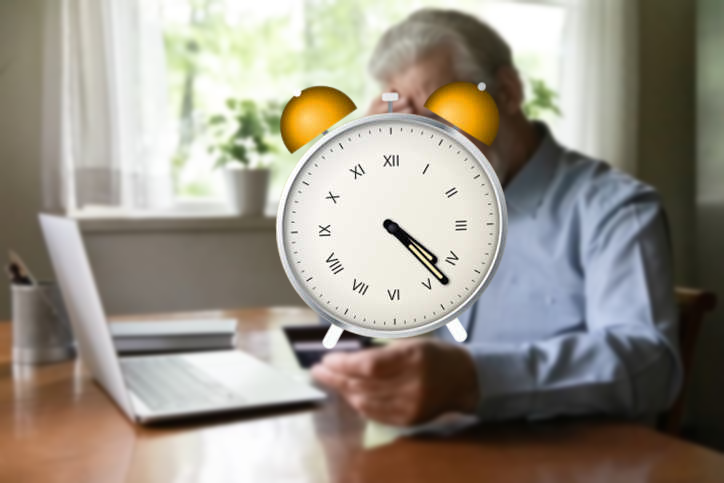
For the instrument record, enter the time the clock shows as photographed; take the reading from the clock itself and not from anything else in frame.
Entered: 4:23
